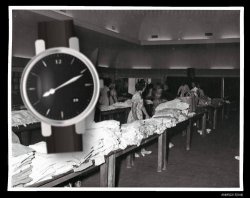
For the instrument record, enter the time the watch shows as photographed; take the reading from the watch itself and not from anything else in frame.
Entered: 8:11
